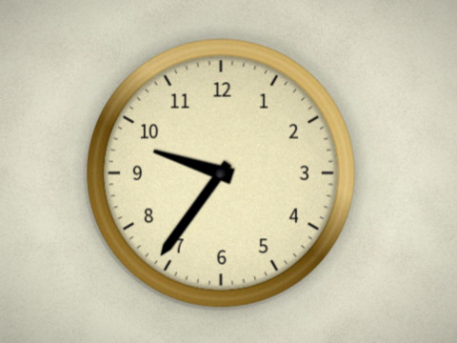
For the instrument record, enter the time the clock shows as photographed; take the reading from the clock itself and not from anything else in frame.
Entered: 9:36
